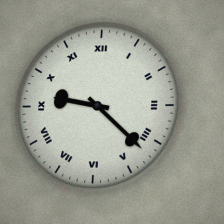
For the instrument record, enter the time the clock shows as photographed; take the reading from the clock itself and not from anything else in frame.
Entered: 9:22
